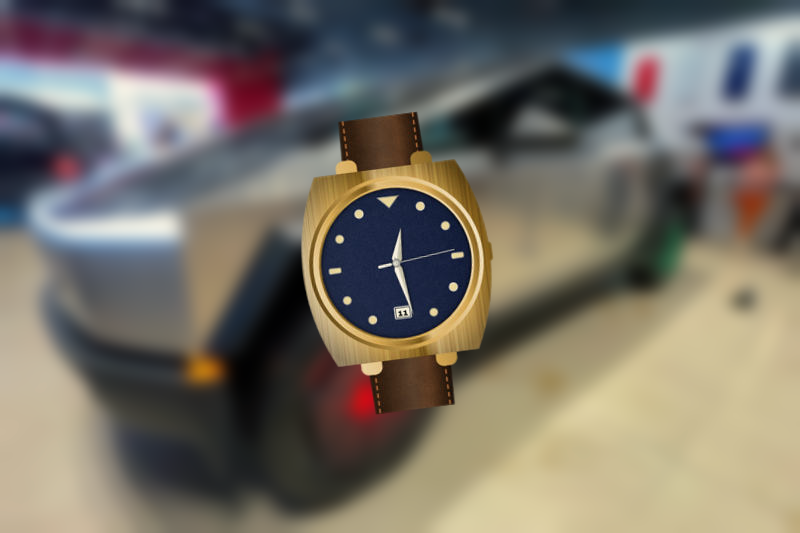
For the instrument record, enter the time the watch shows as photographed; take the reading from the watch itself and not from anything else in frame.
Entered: 12:28:14
